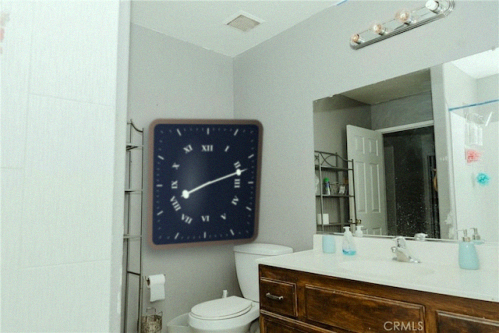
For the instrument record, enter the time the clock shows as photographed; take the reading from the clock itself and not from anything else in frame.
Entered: 8:12
